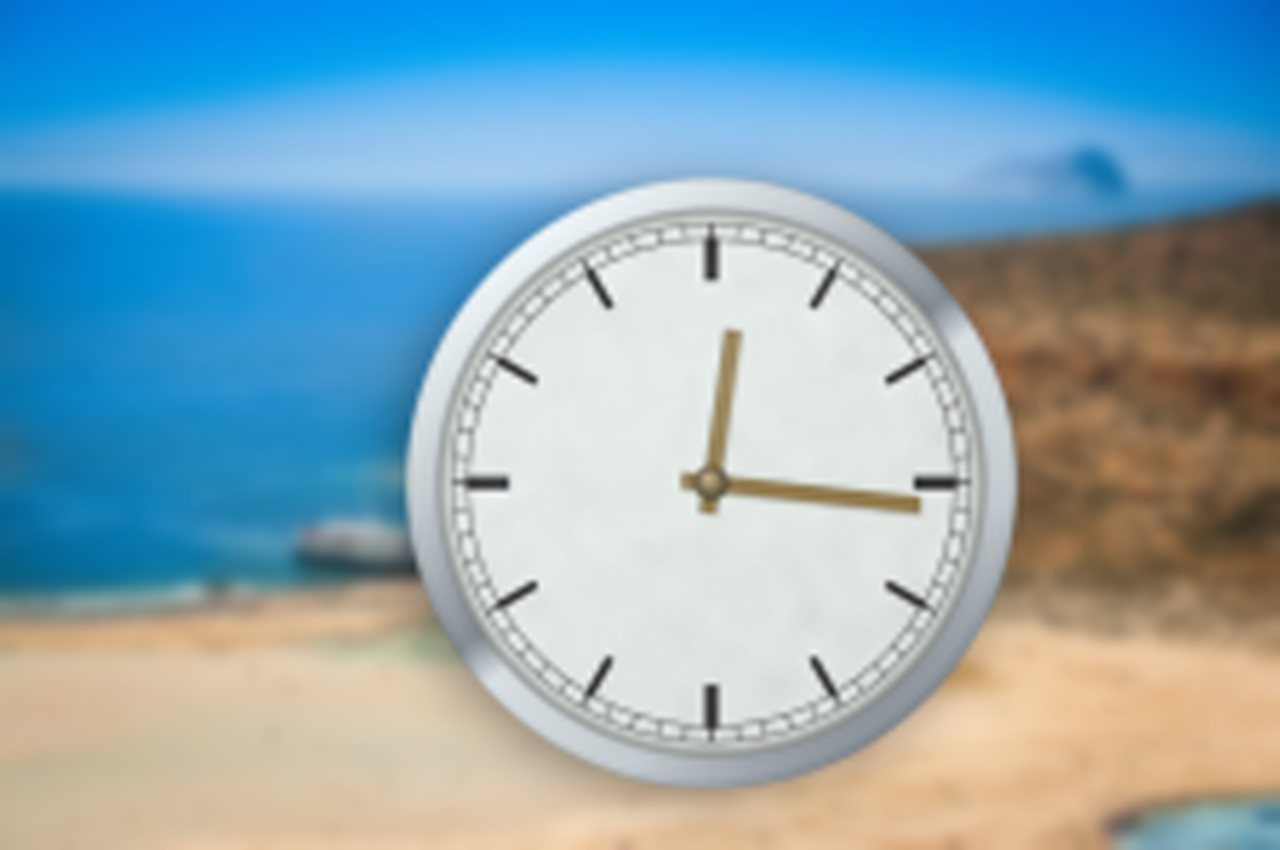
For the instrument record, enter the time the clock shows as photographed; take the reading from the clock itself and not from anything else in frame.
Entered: 12:16
